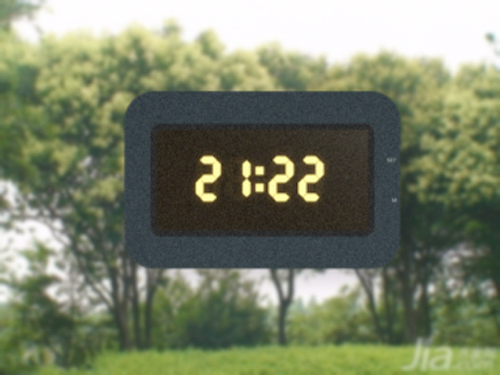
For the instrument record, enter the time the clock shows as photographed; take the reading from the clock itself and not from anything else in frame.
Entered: 21:22
